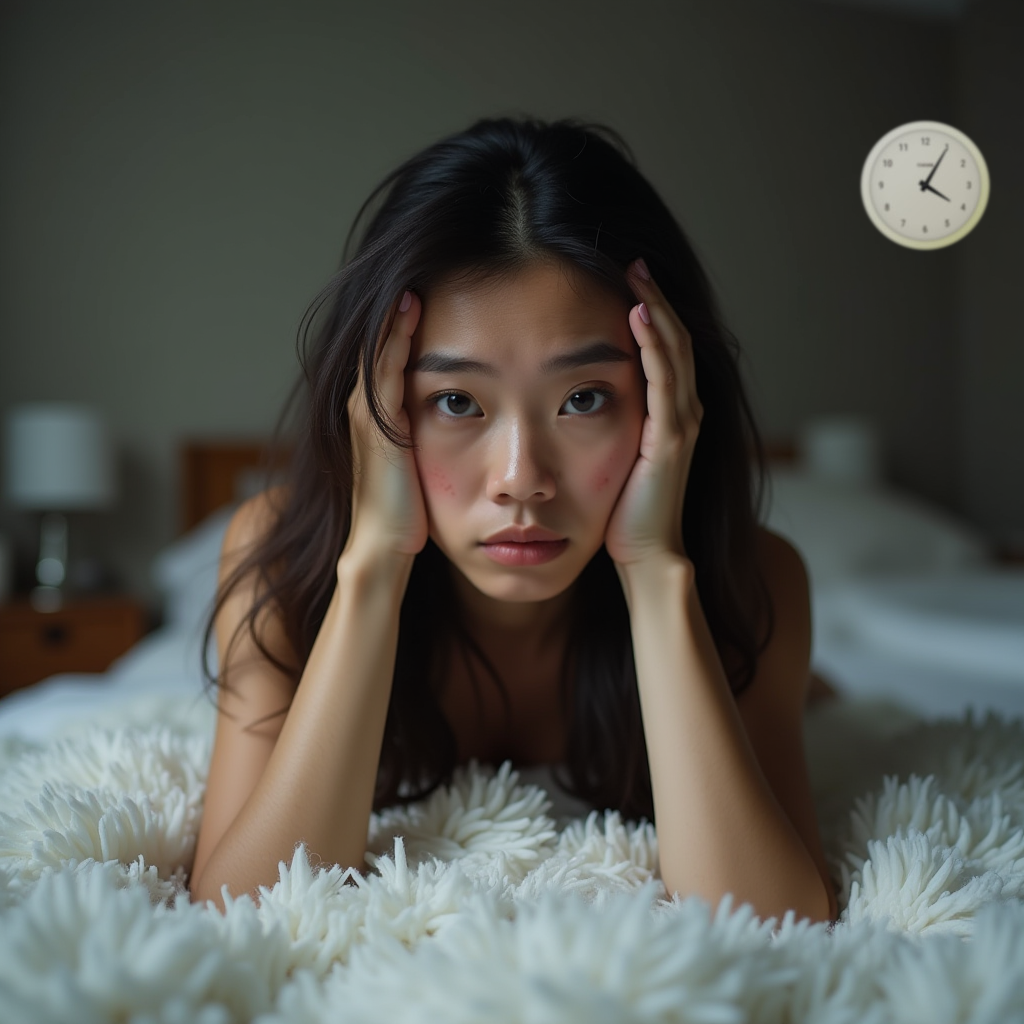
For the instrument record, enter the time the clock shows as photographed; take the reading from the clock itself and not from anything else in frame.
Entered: 4:05
